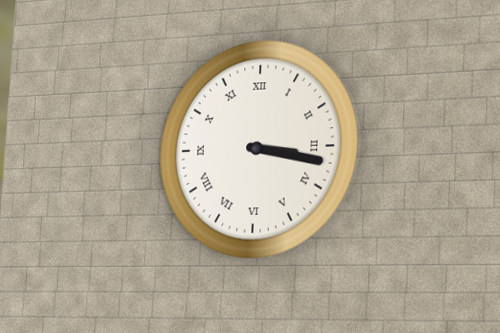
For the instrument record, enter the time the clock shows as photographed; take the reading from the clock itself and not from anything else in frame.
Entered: 3:17
